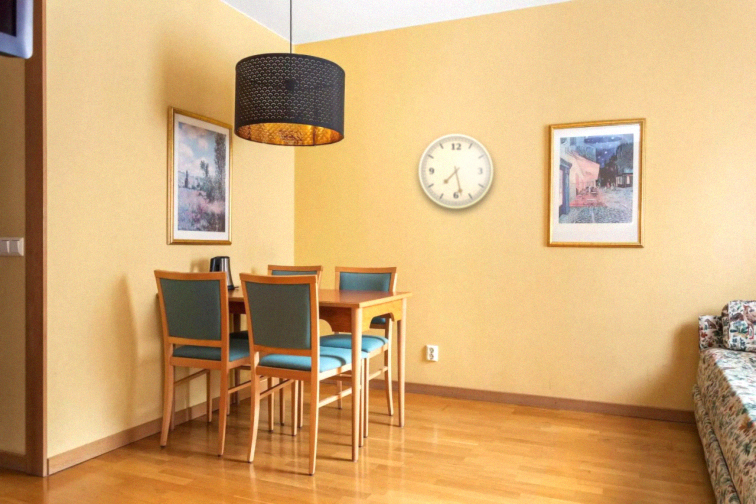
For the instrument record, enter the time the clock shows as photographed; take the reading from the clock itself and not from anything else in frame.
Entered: 7:28
